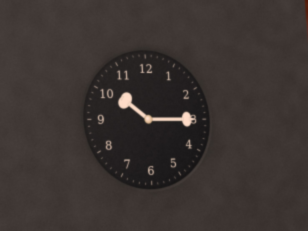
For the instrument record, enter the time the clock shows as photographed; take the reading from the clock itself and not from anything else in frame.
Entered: 10:15
